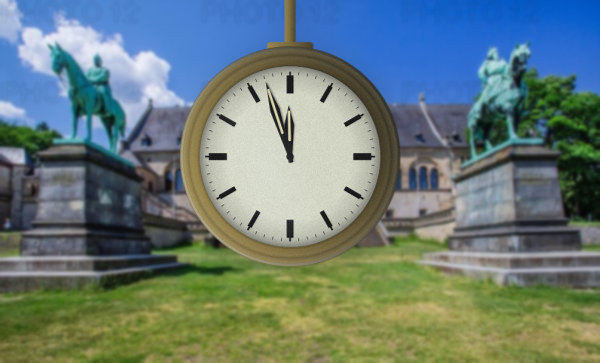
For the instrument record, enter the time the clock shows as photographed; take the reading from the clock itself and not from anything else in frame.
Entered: 11:57
